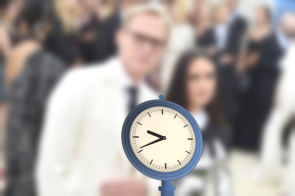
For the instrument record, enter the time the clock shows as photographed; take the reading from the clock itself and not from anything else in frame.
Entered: 9:41
